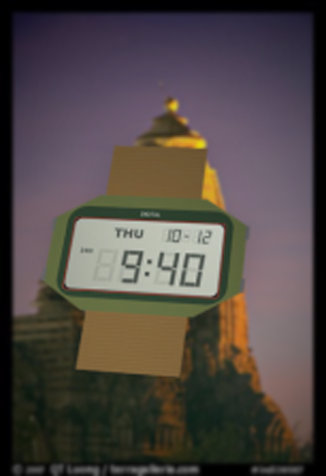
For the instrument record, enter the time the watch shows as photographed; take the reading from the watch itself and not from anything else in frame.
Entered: 9:40
